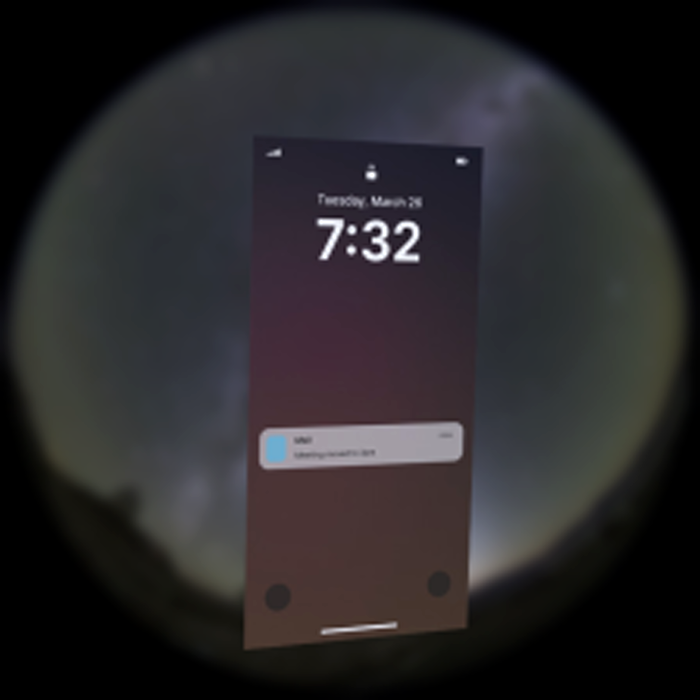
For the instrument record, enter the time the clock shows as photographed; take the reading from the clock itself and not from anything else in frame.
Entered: 7:32
